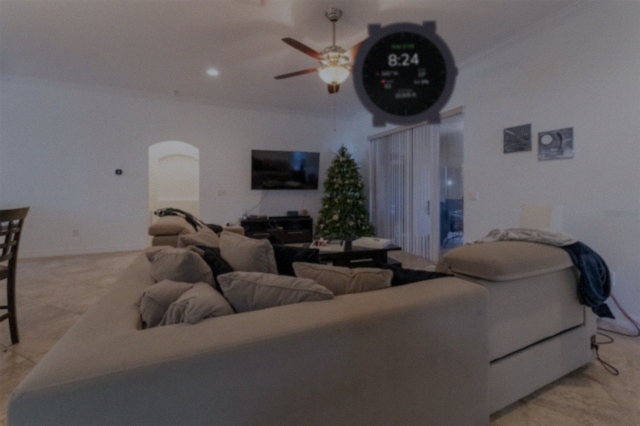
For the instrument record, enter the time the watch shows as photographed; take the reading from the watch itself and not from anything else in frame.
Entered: 8:24
